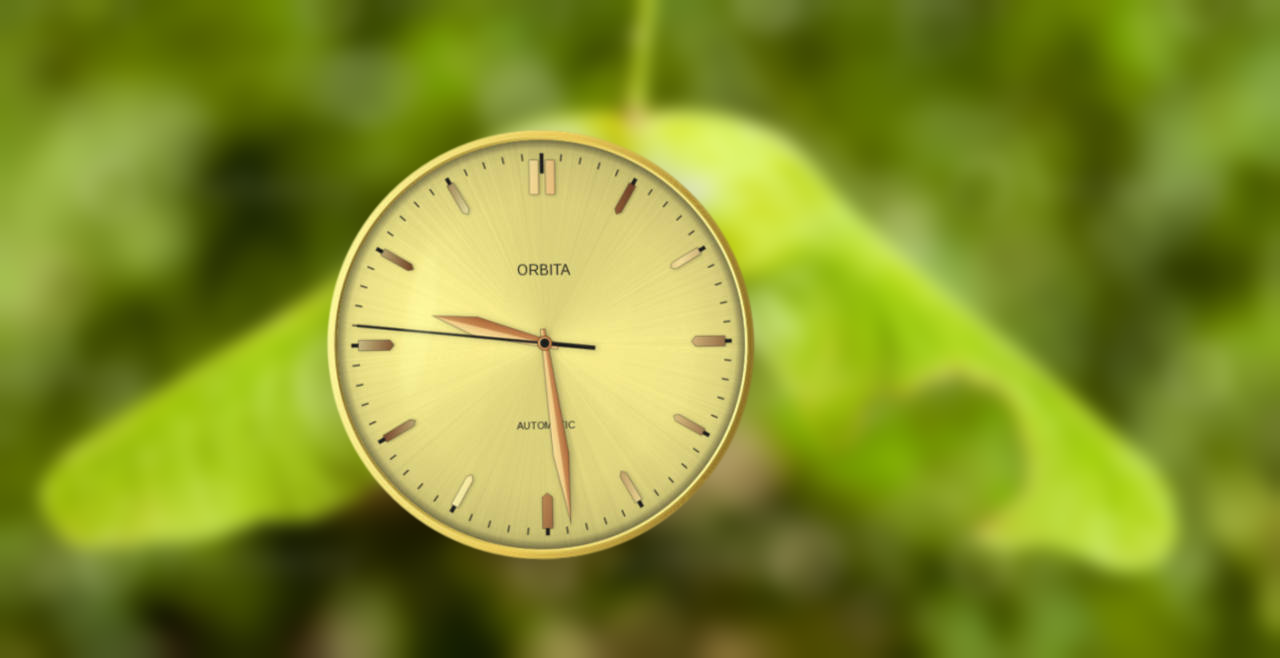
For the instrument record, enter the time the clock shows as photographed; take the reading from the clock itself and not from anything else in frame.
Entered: 9:28:46
